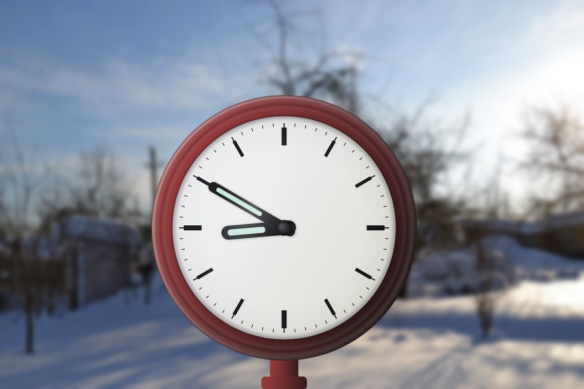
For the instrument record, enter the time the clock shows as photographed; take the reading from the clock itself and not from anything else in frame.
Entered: 8:50
